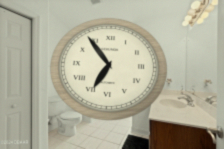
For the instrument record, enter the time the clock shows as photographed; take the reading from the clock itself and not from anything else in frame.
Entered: 6:54
